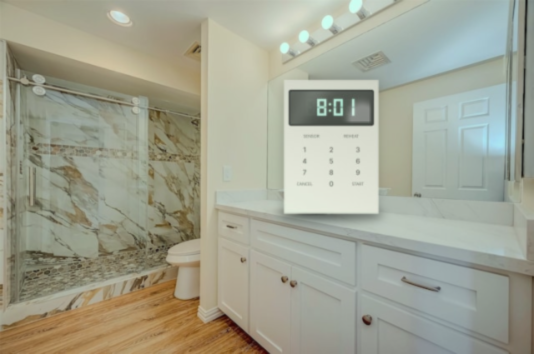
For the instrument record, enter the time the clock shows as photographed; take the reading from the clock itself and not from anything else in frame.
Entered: 8:01
